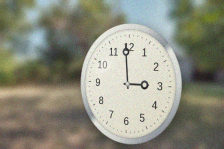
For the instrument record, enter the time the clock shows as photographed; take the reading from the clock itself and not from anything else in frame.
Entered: 2:59
